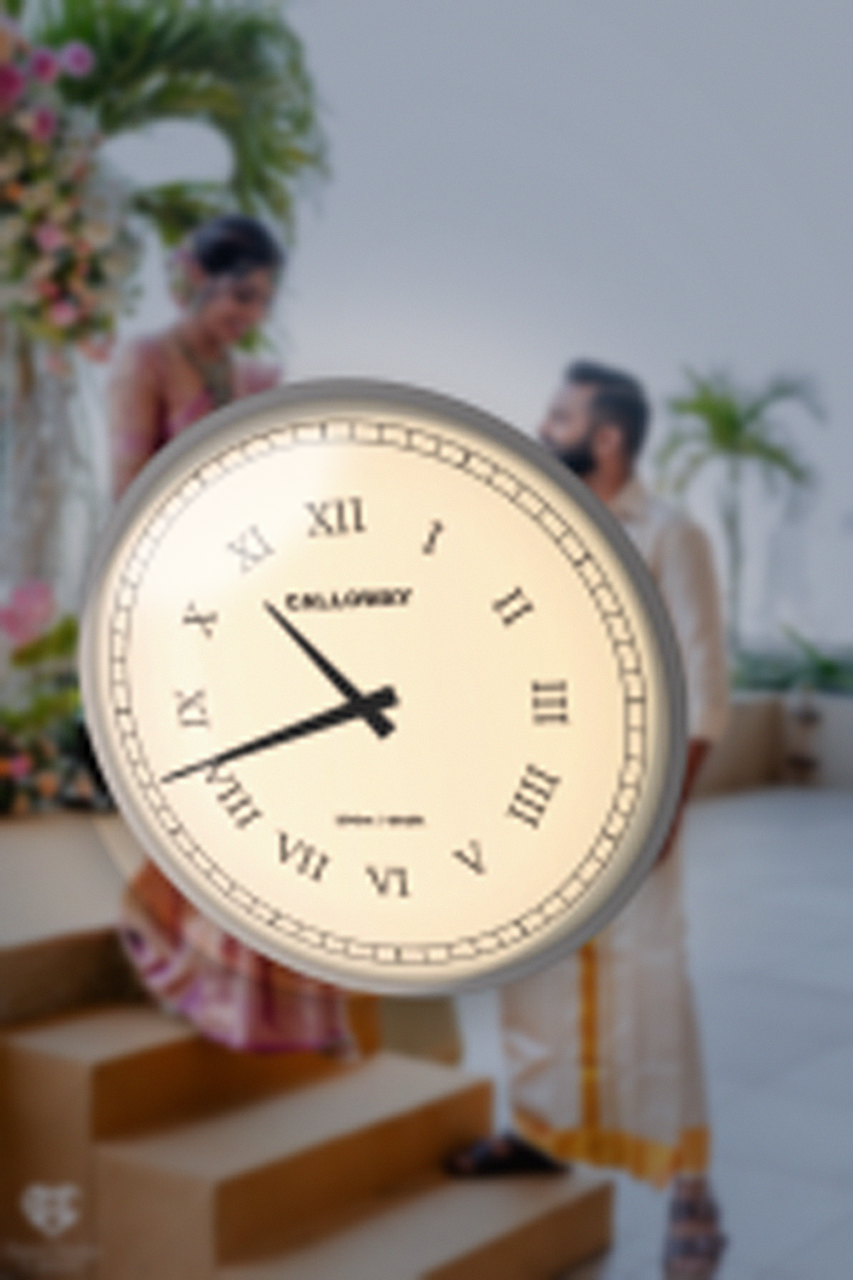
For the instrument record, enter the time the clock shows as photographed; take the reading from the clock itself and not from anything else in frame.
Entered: 10:42
